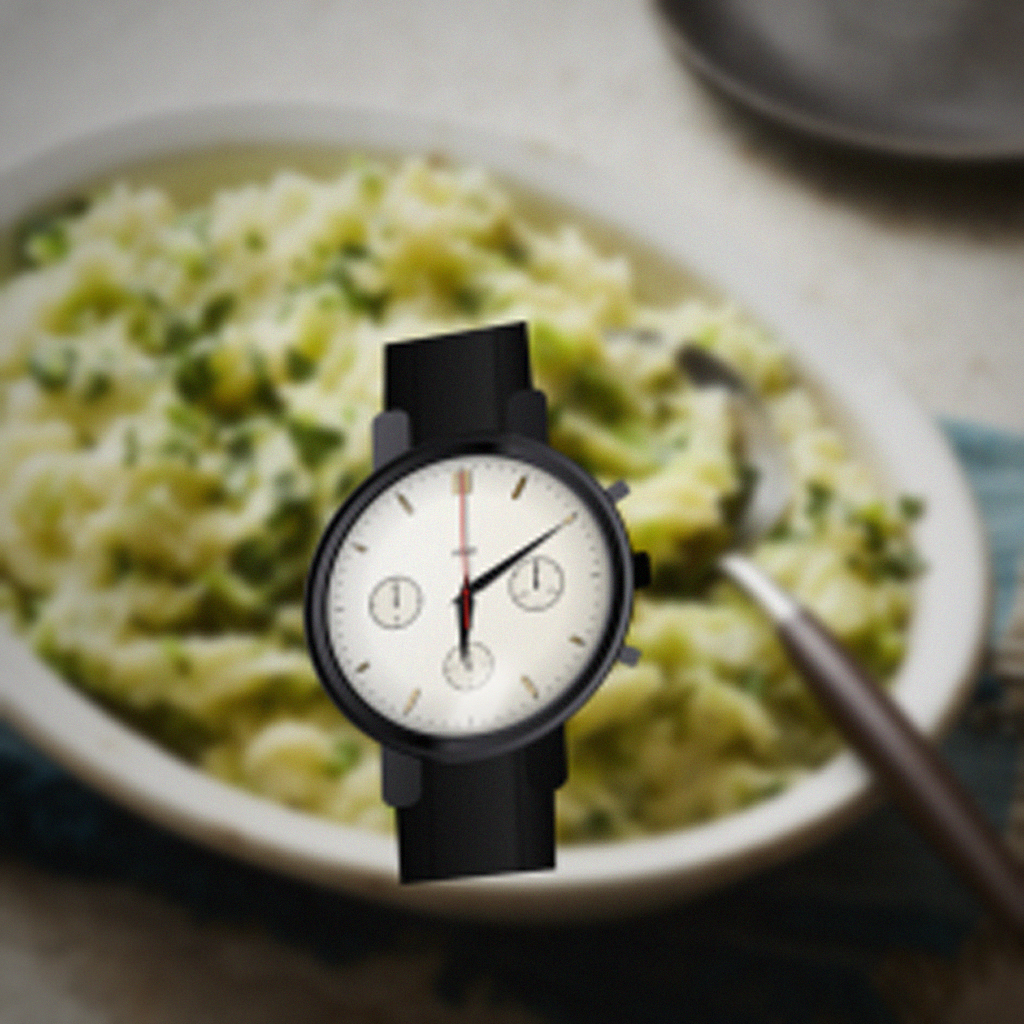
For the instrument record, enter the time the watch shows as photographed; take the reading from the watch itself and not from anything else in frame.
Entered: 6:10
